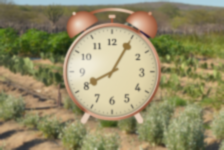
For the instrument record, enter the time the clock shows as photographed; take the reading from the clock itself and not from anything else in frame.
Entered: 8:05
